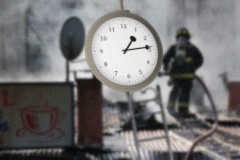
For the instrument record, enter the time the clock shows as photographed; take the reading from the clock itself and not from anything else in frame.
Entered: 1:14
